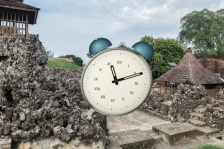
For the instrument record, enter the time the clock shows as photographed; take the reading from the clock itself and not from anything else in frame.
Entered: 11:11
